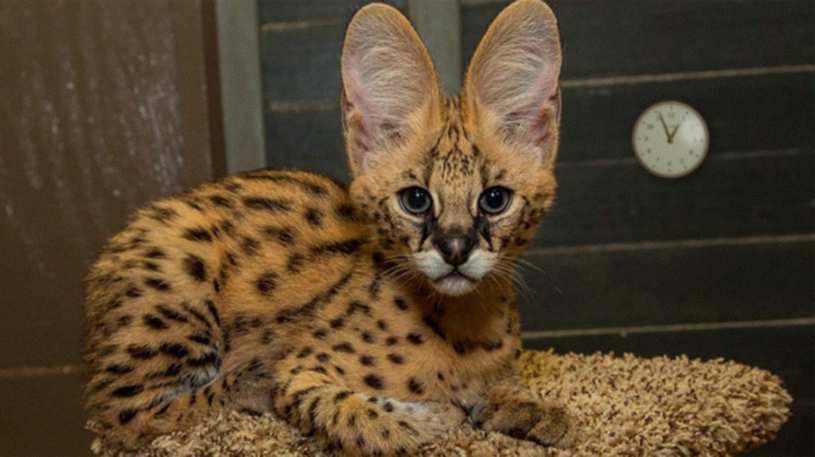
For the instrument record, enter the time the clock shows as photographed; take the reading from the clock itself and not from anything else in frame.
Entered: 12:56
